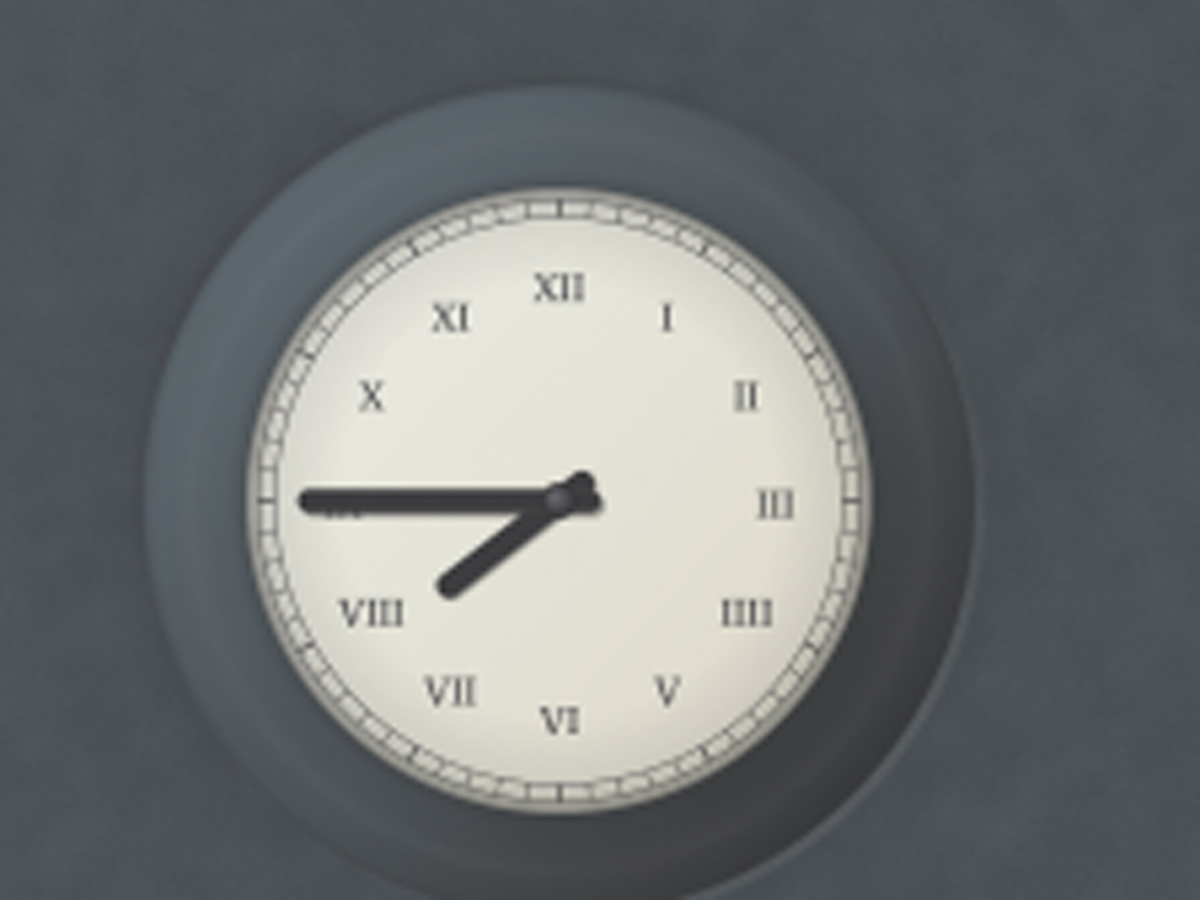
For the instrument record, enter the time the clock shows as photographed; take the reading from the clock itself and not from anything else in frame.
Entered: 7:45
